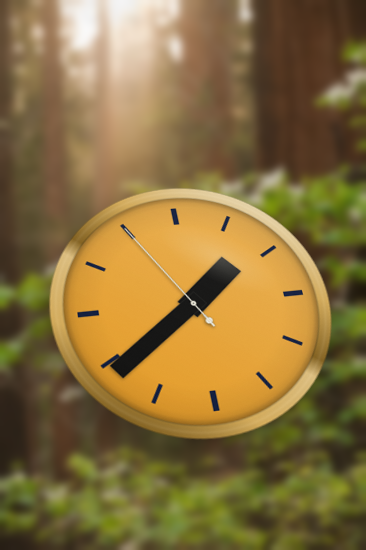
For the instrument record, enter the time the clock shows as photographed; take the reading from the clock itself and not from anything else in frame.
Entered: 1:38:55
